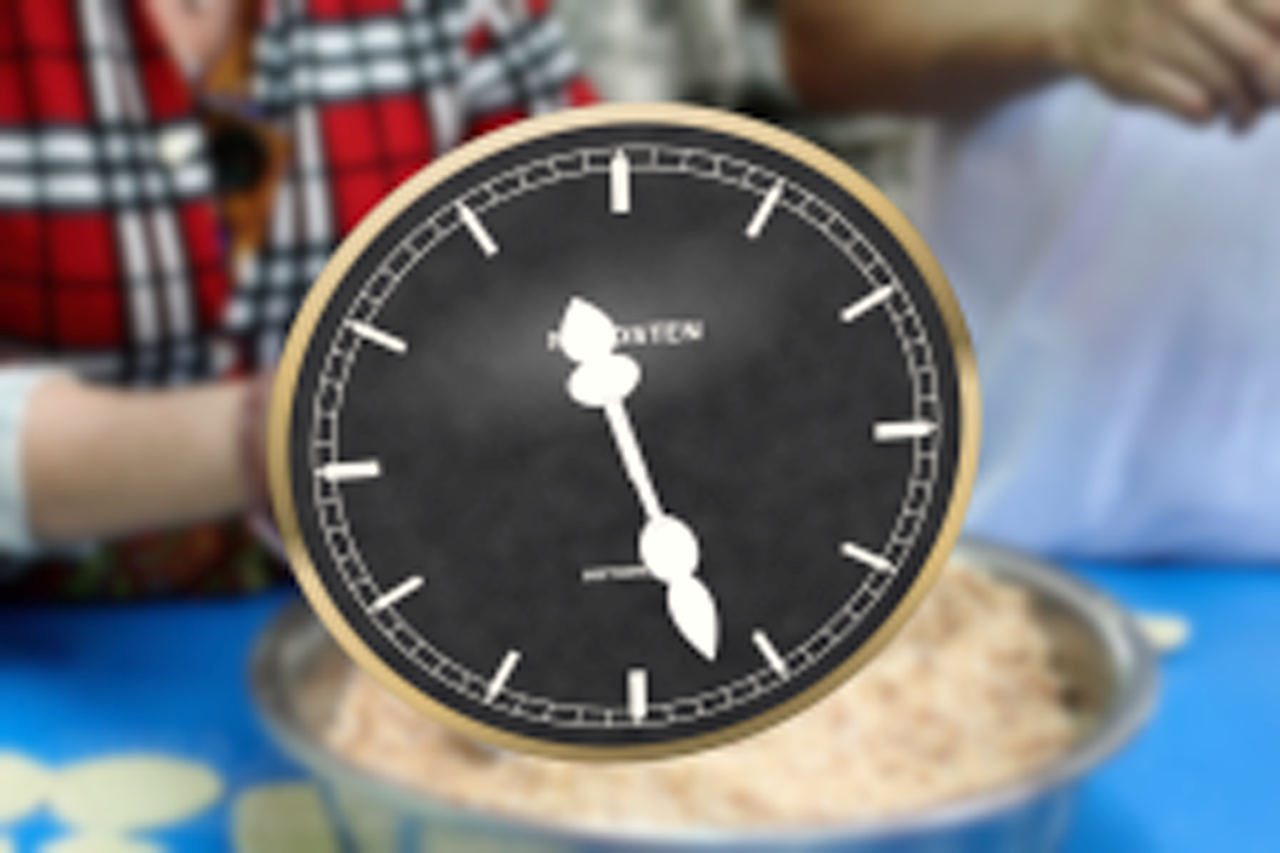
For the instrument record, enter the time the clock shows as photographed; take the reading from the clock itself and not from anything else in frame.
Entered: 11:27
